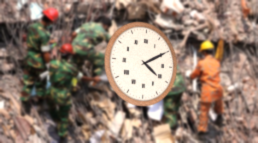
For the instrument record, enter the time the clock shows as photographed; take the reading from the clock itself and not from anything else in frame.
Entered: 4:10
